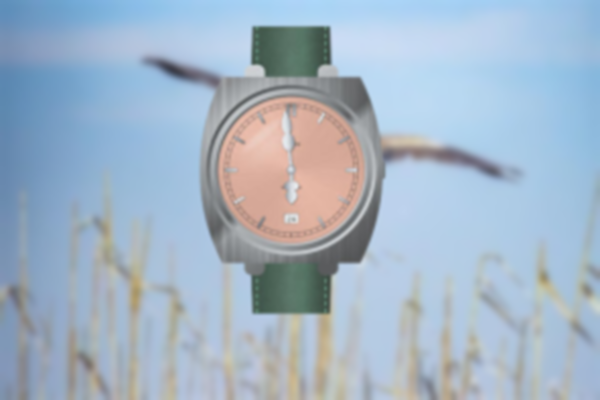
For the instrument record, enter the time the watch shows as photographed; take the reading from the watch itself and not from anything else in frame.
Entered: 5:59
